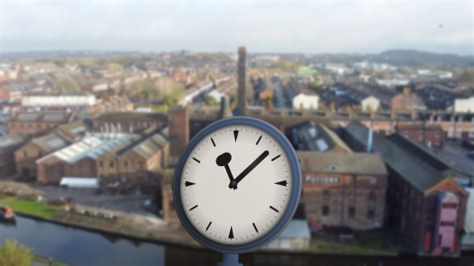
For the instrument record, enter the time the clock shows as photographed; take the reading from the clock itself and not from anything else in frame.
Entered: 11:08
